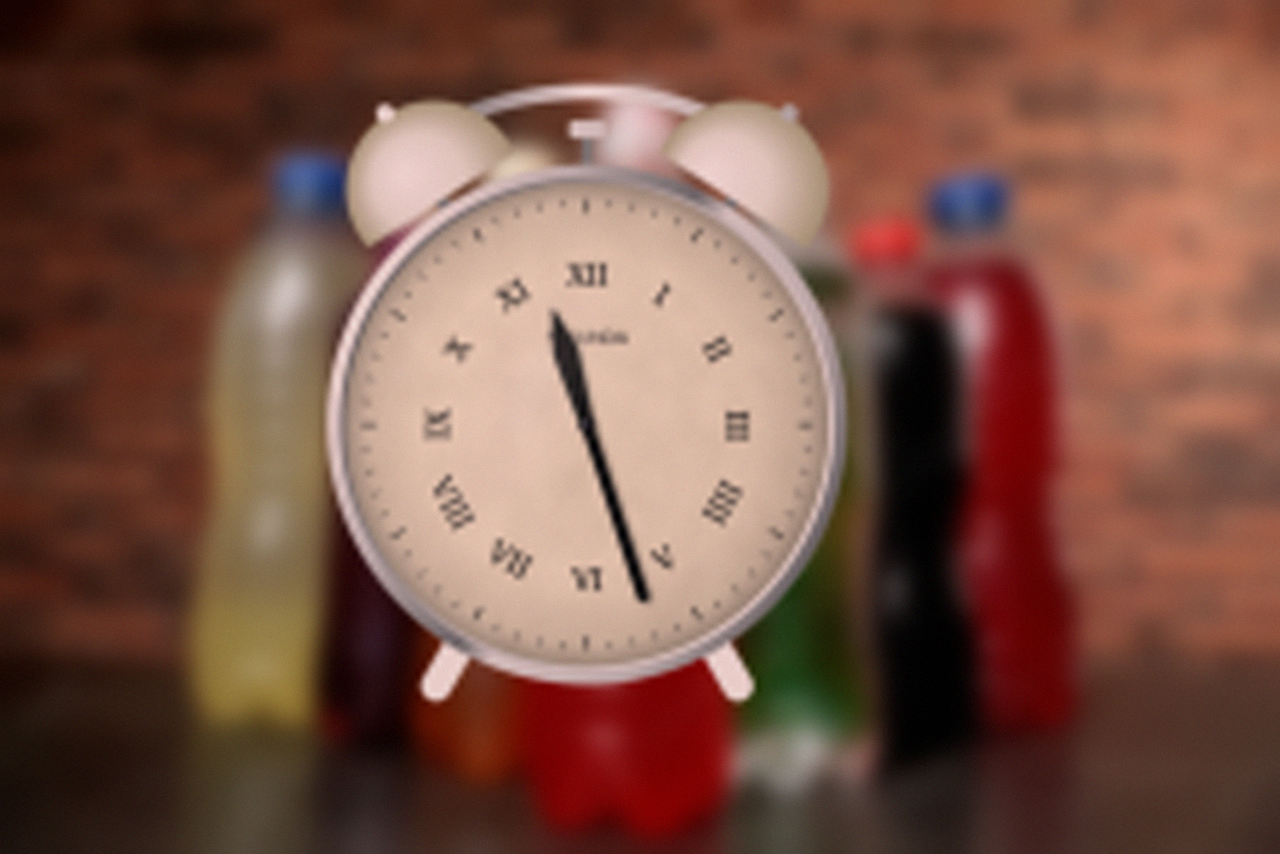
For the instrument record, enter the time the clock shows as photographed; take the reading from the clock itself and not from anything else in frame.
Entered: 11:27
